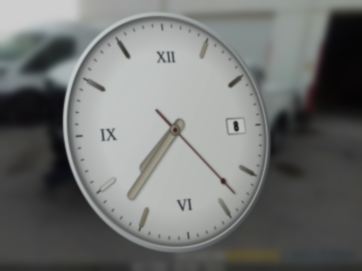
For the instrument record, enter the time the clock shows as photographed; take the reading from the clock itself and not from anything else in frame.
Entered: 7:37:23
